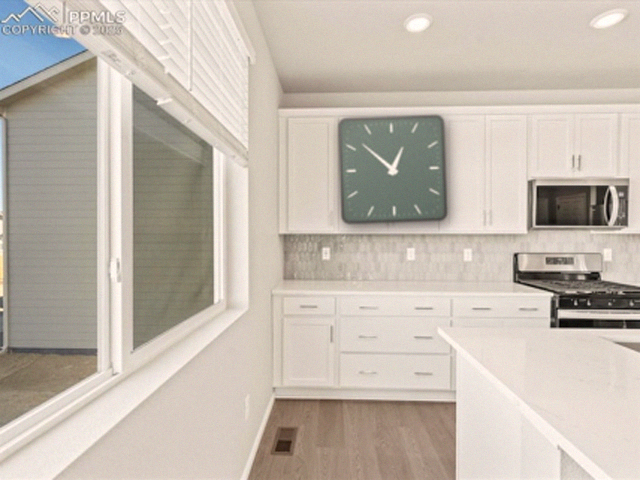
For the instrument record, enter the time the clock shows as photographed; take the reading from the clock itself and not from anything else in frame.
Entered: 12:52
